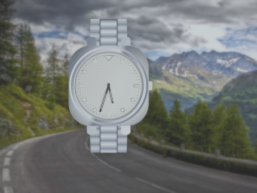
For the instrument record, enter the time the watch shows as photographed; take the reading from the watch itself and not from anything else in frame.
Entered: 5:33
